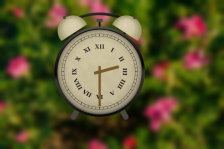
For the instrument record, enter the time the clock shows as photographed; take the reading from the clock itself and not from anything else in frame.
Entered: 2:30
